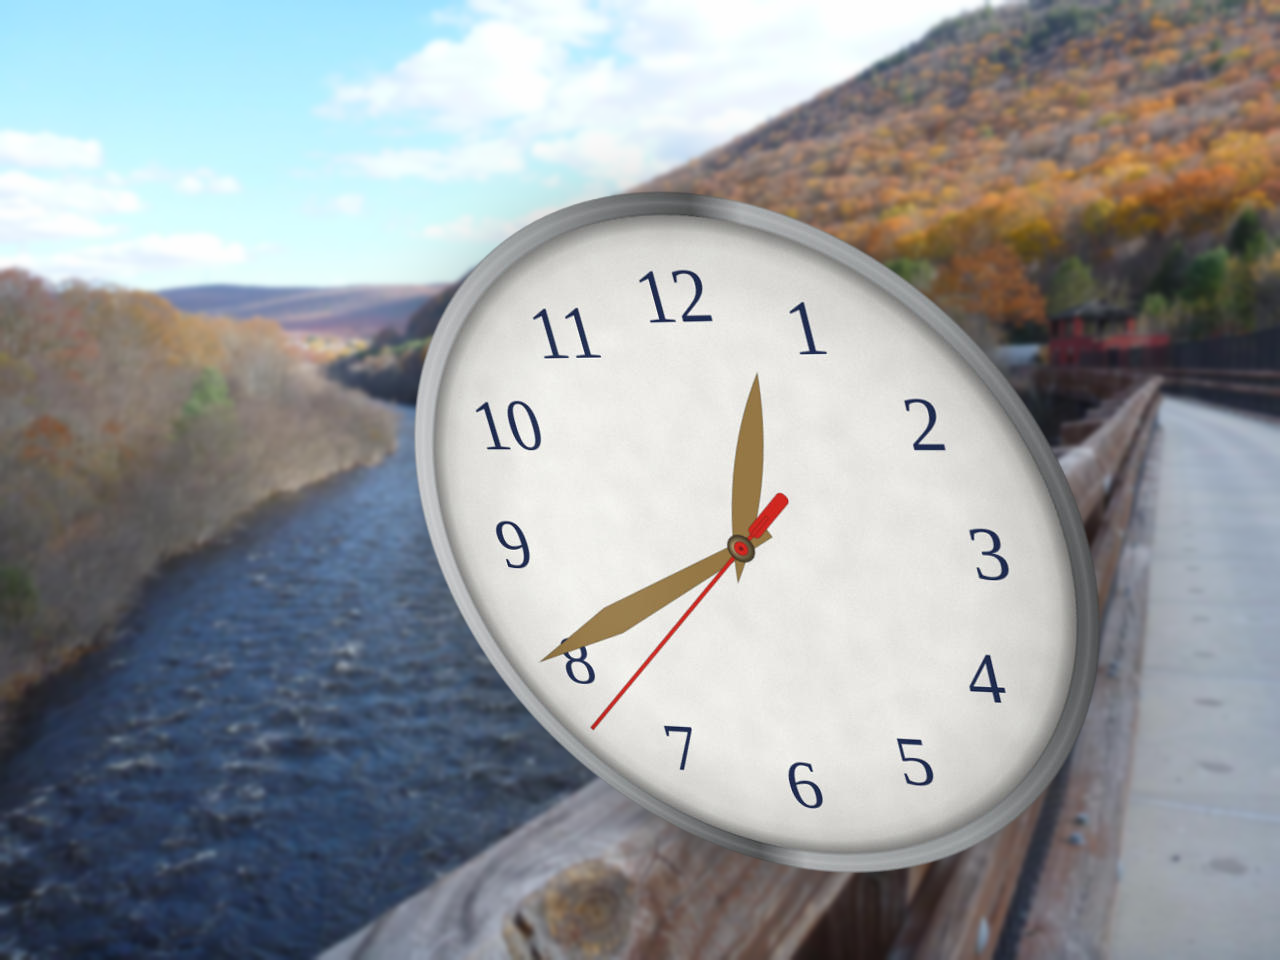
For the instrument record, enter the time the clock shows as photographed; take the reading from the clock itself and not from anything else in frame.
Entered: 12:40:38
